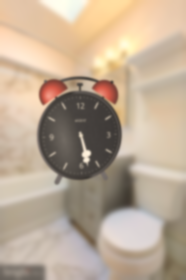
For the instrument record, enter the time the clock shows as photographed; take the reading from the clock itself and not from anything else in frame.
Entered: 5:28
